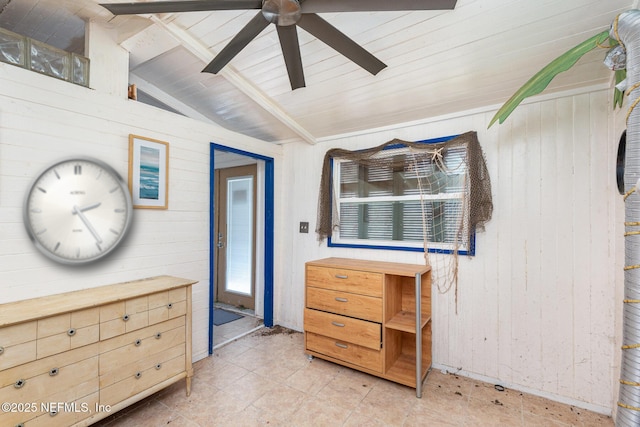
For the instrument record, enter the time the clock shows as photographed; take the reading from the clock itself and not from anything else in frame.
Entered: 2:24
